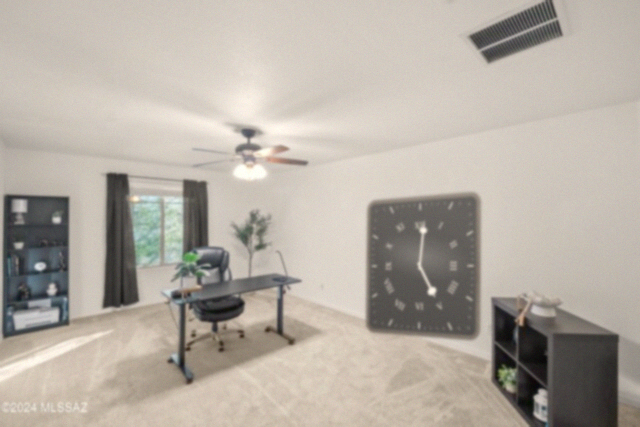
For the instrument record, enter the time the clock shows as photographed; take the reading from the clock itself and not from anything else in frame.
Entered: 5:01
